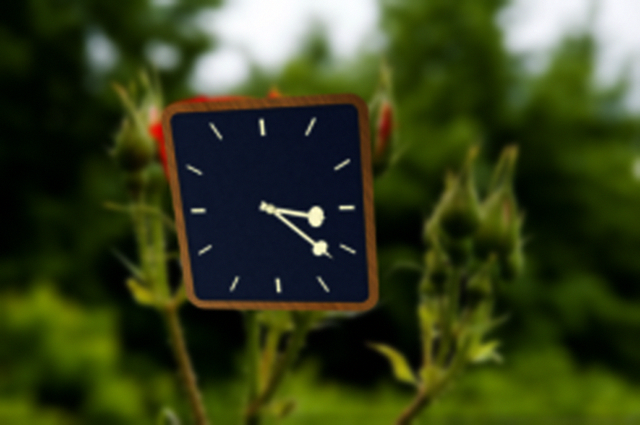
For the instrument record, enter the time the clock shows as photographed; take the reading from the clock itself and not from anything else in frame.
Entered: 3:22
